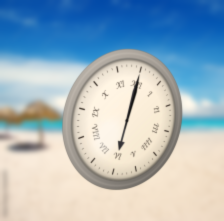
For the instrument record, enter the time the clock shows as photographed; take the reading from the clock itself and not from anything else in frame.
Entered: 6:00
